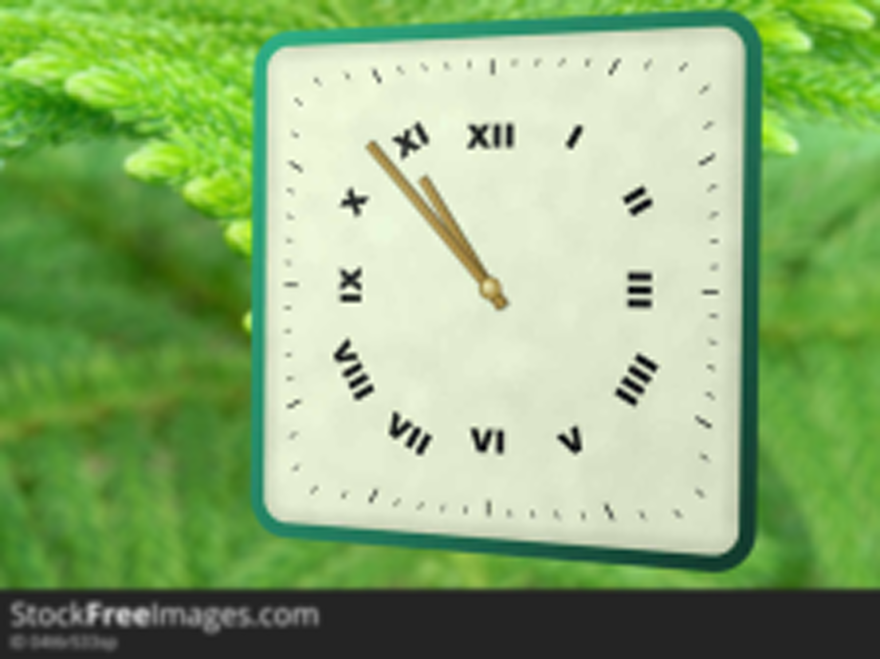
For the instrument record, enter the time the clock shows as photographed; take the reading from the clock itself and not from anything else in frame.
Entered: 10:53
